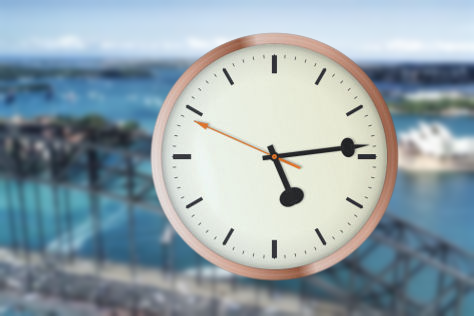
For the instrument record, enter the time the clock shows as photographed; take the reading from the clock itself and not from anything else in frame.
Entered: 5:13:49
